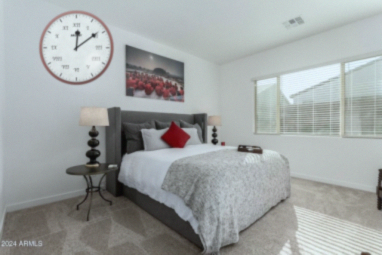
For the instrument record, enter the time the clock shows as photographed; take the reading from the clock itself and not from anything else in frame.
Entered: 12:09
